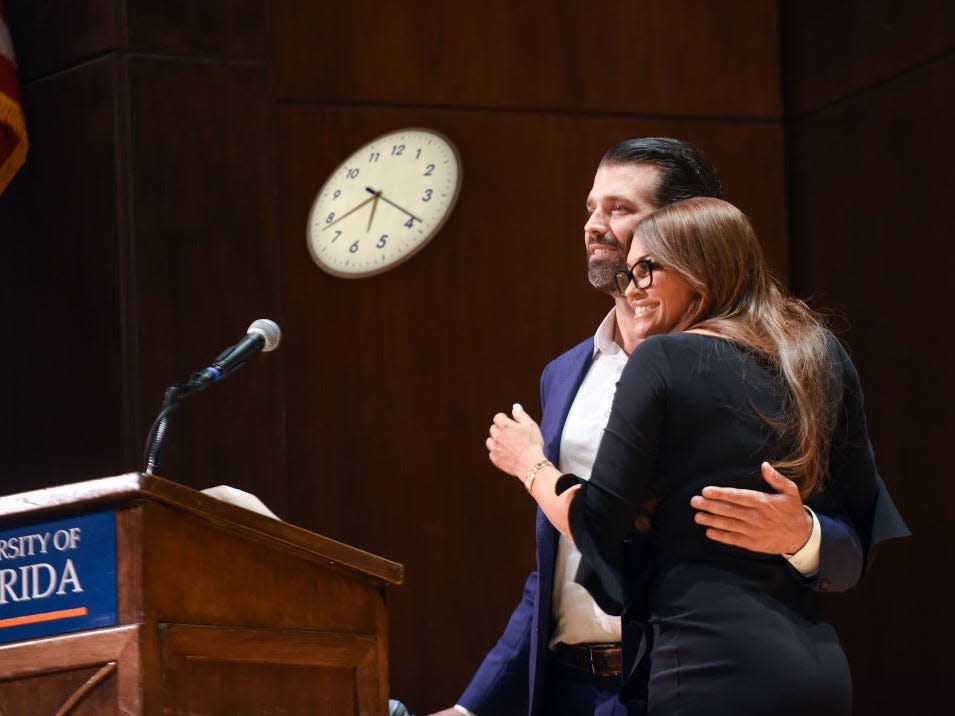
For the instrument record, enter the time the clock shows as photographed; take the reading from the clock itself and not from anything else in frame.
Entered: 5:38:19
